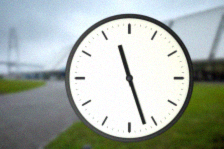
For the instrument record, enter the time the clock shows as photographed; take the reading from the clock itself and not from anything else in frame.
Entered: 11:27
